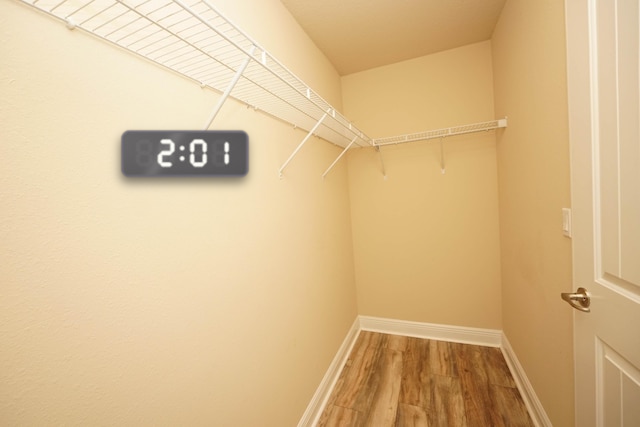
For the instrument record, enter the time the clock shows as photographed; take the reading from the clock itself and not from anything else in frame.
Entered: 2:01
